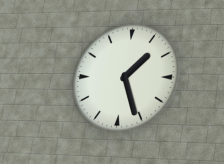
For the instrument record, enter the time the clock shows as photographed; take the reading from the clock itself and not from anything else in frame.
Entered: 1:26
